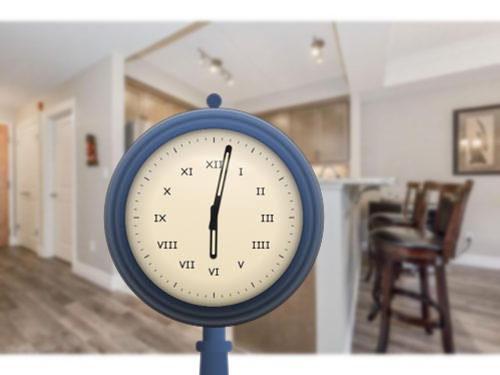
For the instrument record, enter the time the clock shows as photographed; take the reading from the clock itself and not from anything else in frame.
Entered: 6:02
